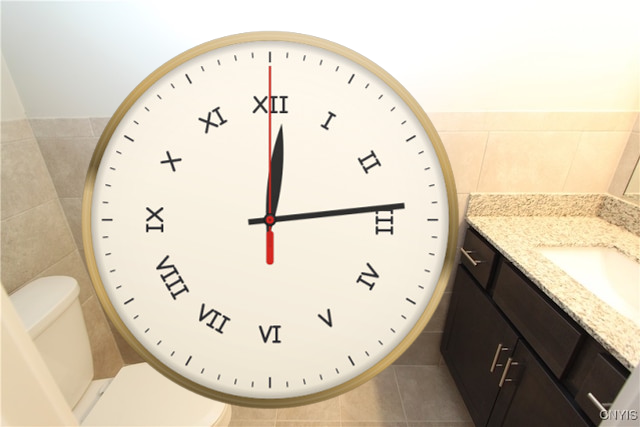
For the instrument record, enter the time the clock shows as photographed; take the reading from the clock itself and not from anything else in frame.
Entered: 12:14:00
